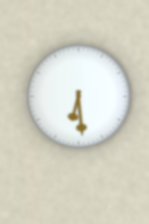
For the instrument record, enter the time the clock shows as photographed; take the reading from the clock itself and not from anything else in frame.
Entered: 6:29
